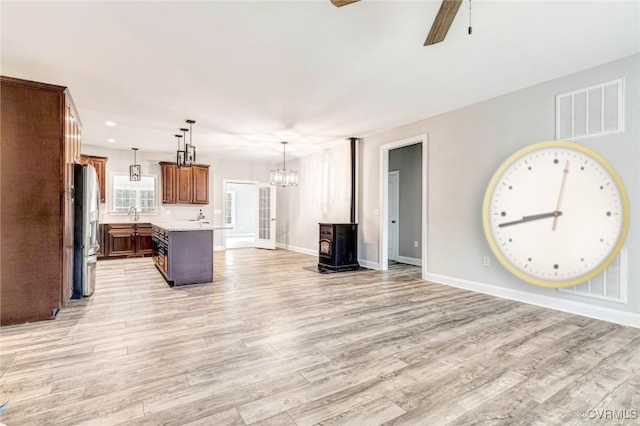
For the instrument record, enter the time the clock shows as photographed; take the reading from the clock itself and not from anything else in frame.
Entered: 8:43:02
